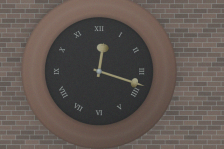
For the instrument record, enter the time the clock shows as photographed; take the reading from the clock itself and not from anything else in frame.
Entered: 12:18
